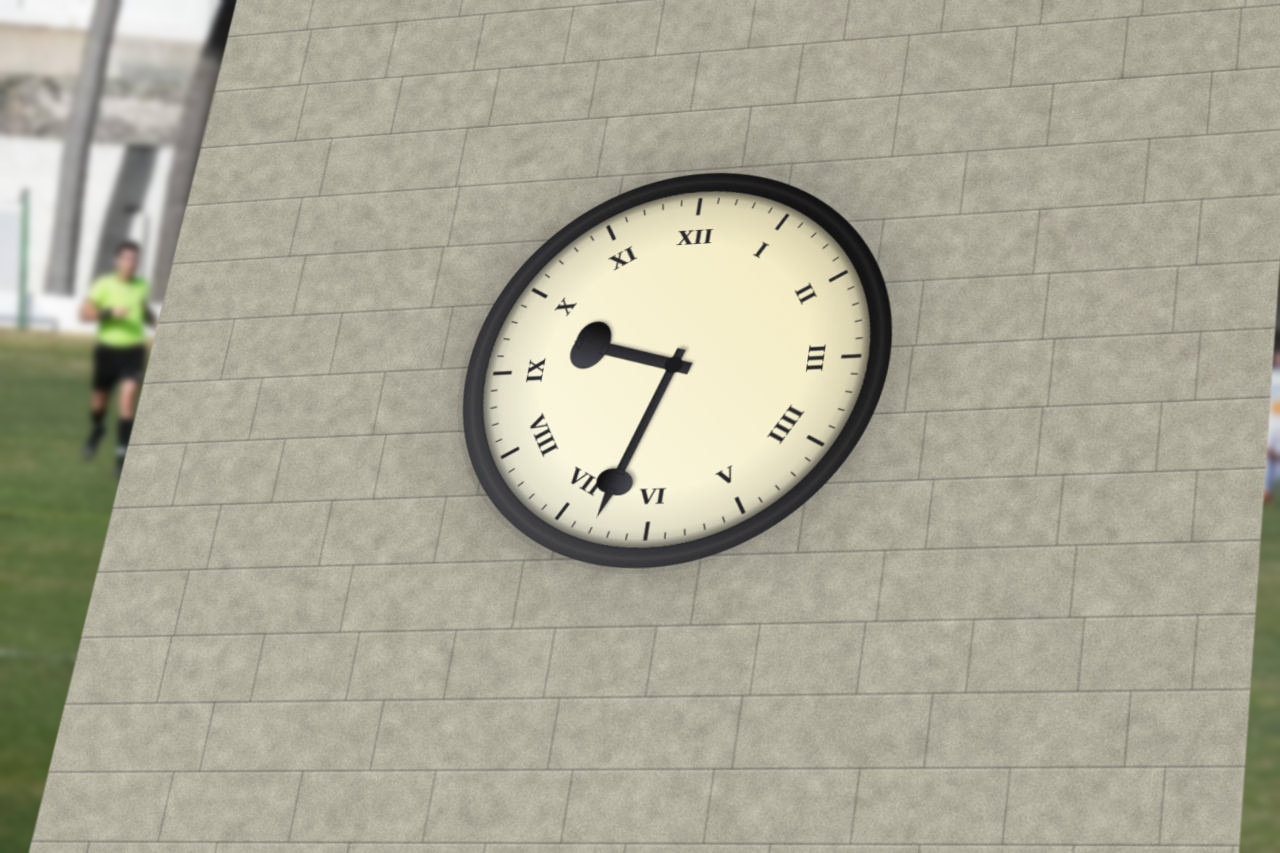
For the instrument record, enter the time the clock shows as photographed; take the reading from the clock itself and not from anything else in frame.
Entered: 9:33
